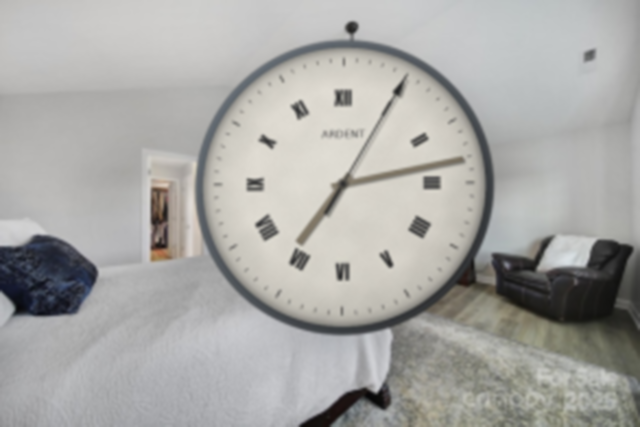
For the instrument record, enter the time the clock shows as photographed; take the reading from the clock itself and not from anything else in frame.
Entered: 7:13:05
